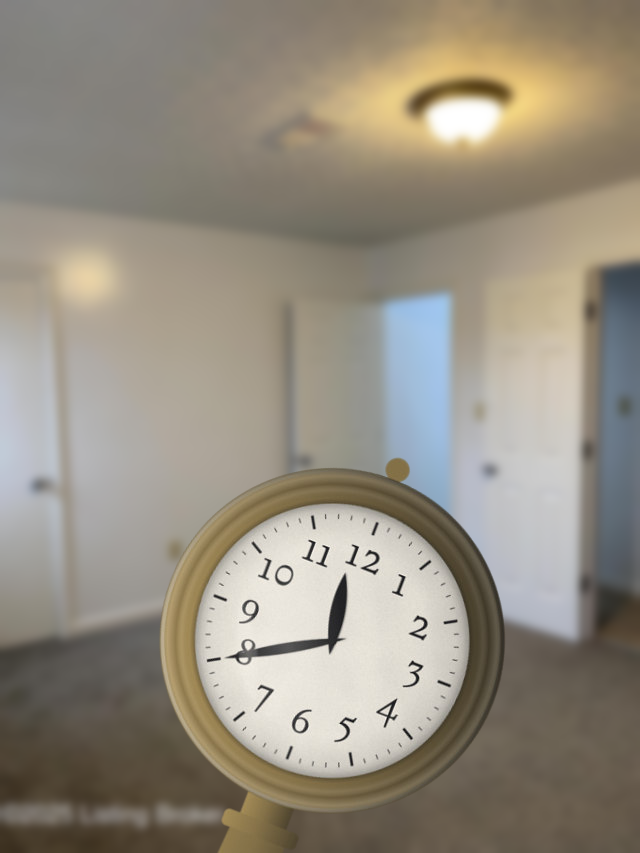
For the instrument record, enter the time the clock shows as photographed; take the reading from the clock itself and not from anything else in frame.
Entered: 11:40
